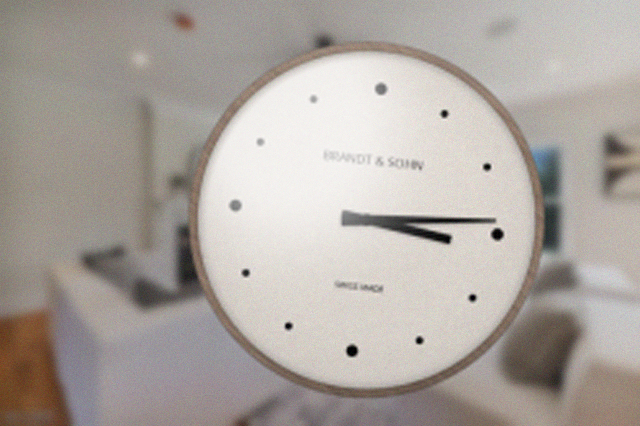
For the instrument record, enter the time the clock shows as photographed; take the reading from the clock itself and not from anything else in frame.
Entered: 3:14
